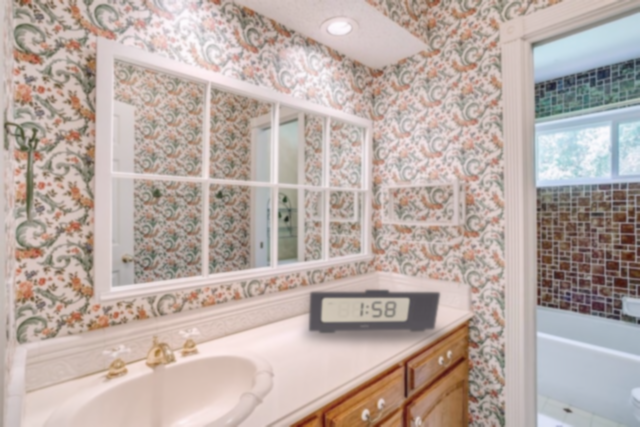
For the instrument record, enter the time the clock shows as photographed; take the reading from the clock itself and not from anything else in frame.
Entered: 1:58
